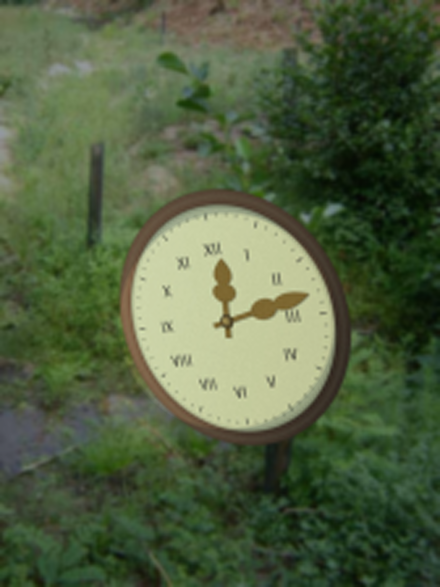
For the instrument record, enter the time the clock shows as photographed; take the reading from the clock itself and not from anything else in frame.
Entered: 12:13
